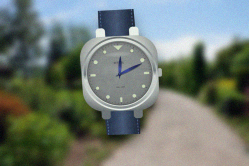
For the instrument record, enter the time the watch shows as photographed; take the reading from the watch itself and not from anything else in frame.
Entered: 12:11
